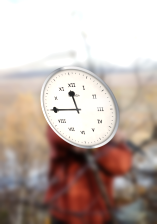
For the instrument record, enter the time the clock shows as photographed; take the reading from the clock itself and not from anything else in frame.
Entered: 11:45
